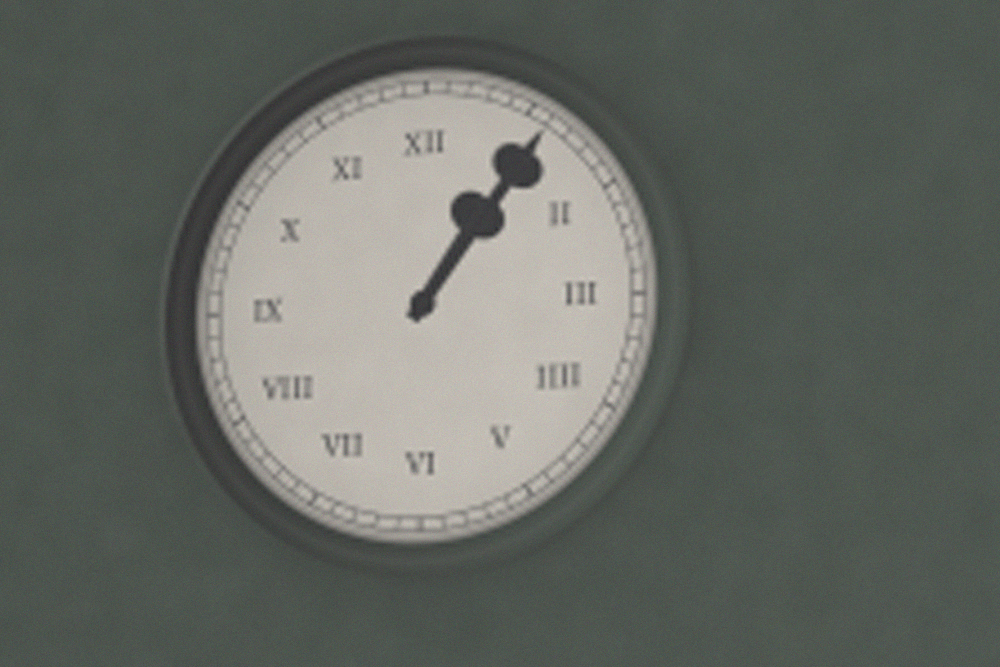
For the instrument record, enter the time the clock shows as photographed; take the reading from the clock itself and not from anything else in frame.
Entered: 1:06
